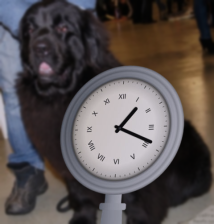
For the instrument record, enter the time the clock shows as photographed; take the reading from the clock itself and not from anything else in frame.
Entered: 1:19
